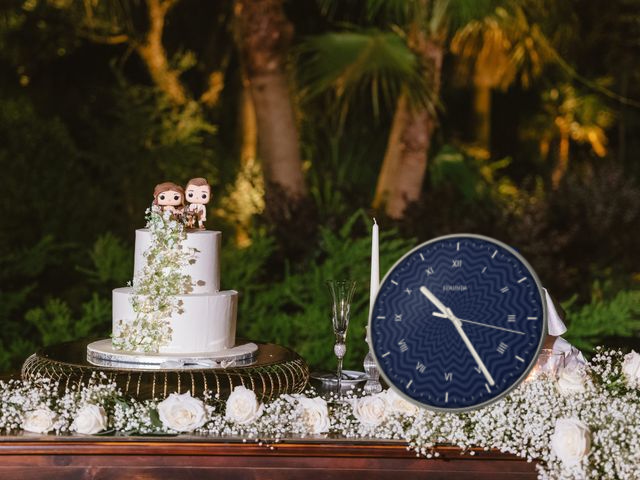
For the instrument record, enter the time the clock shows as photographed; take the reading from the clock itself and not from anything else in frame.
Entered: 10:24:17
